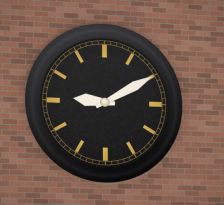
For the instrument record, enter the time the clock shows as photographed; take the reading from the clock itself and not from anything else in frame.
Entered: 9:10
